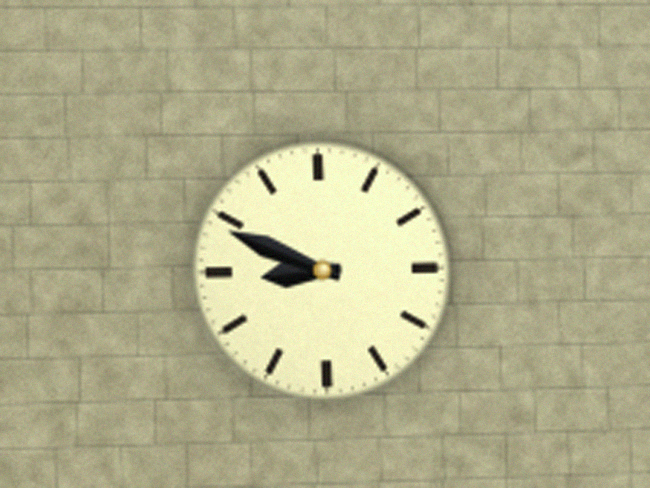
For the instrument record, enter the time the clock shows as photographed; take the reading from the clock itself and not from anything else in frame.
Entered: 8:49
